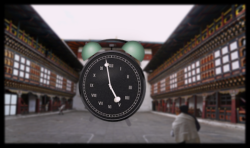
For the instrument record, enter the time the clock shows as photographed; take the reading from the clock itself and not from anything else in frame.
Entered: 4:58
